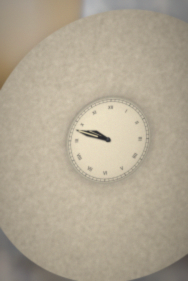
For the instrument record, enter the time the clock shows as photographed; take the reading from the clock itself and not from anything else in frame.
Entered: 9:48
